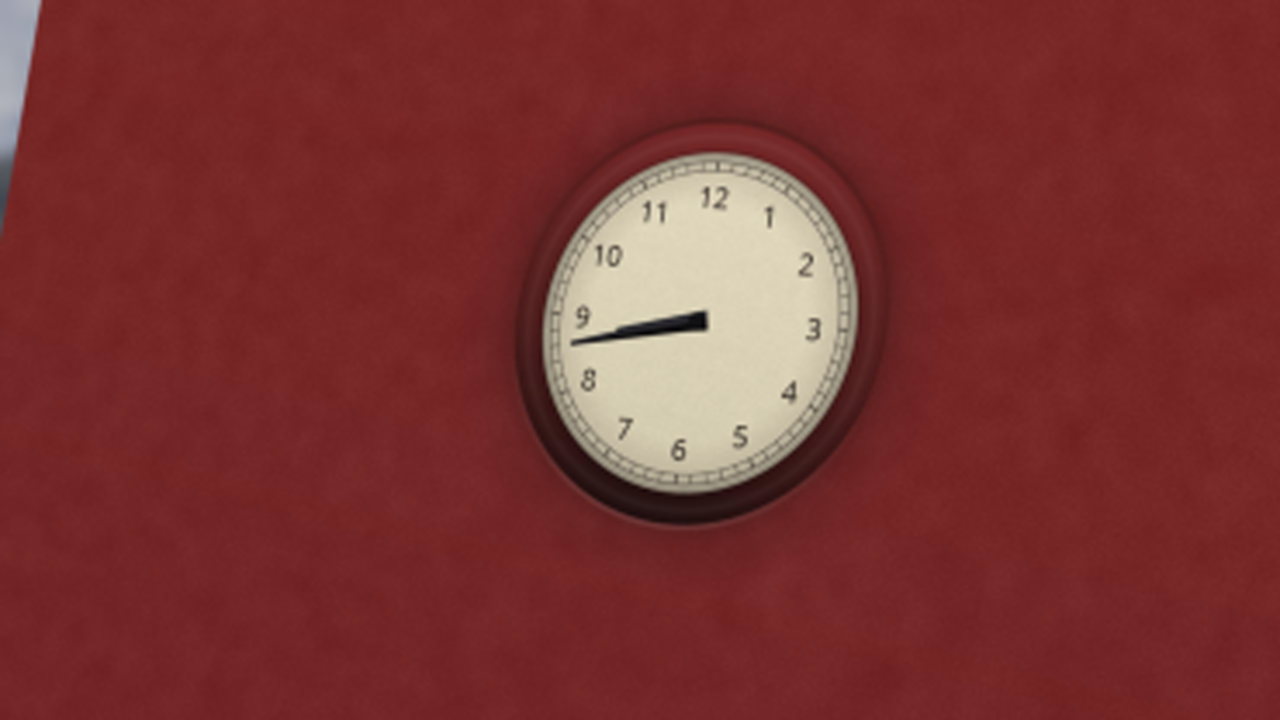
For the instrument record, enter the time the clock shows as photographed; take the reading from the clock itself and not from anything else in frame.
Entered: 8:43
